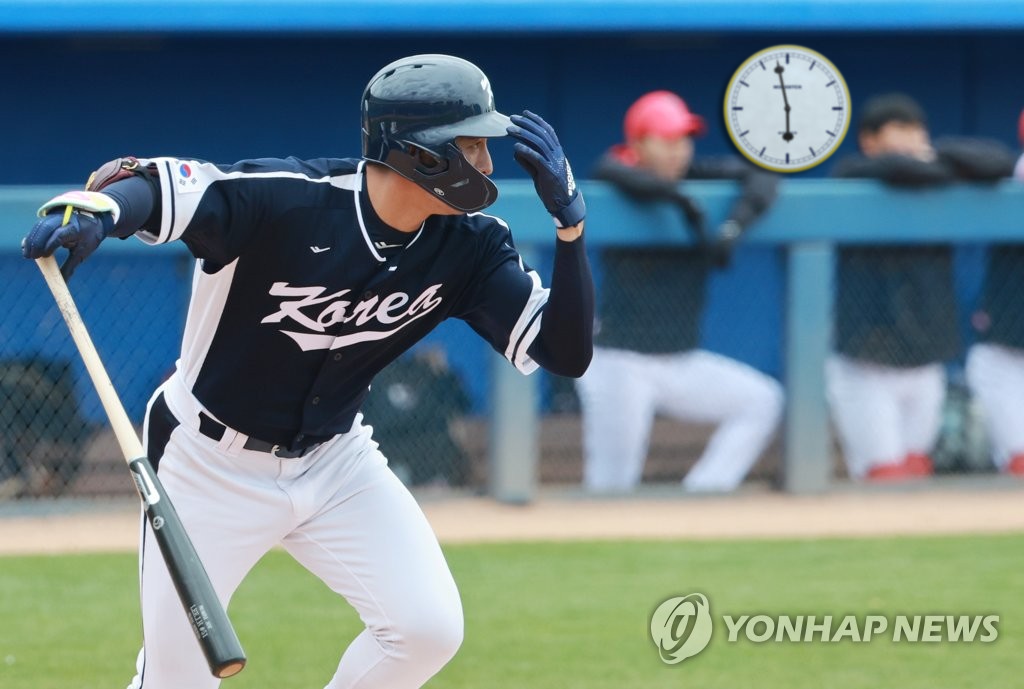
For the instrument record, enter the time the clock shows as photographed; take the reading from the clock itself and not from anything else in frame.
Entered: 5:58
